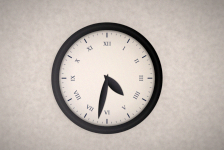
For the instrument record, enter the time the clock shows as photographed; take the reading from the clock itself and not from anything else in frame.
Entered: 4:32
